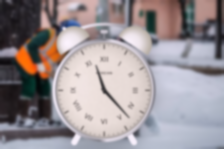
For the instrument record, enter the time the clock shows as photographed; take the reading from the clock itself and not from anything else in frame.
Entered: 11:23
